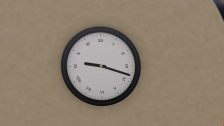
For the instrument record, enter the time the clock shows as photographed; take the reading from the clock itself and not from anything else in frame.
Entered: 9:18
